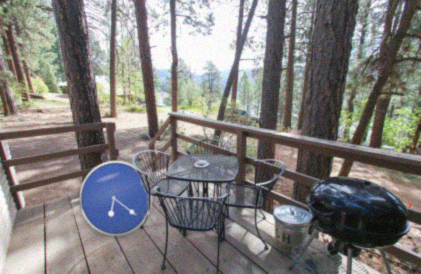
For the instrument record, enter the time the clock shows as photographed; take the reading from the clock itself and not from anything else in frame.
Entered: 6:21
